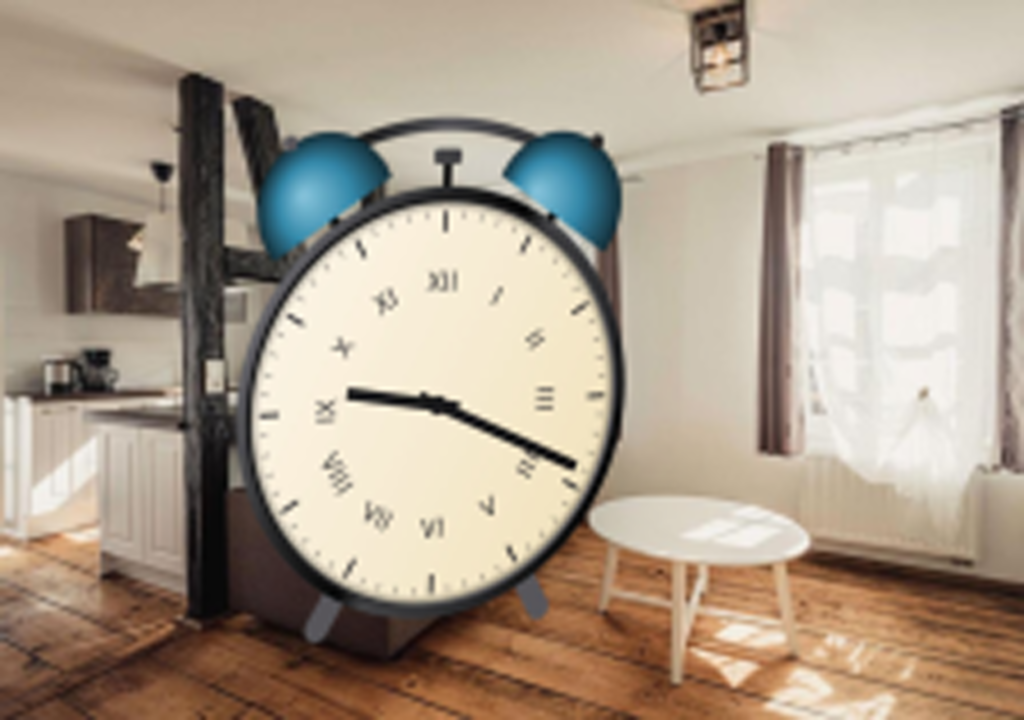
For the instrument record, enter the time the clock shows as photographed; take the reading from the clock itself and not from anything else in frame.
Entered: 9:19
